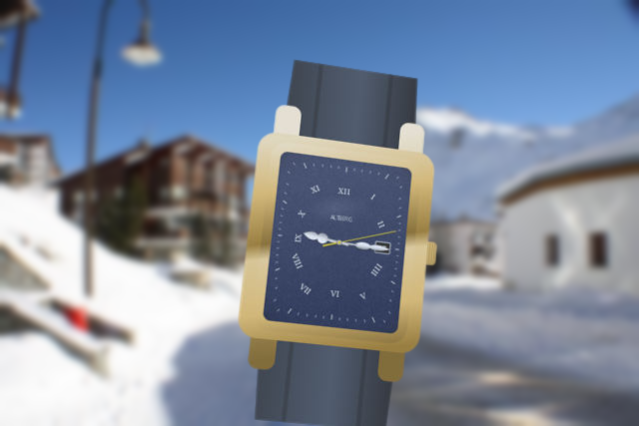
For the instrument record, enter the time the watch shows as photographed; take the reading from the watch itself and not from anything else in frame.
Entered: 9:15:12
